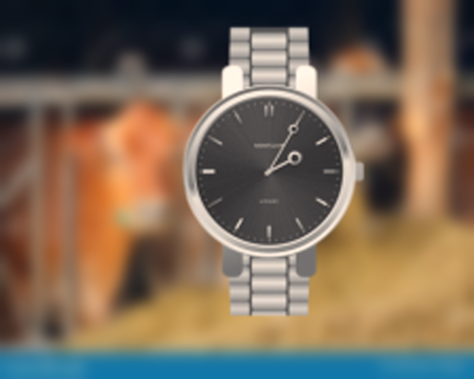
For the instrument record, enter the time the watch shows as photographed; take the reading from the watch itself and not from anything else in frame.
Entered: 2:05
